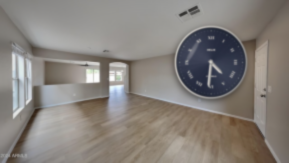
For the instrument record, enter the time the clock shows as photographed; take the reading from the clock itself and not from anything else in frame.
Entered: 4:31
